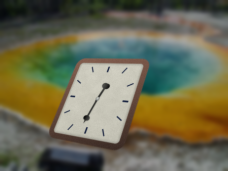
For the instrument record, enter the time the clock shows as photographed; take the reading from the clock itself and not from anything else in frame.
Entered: 12:32
